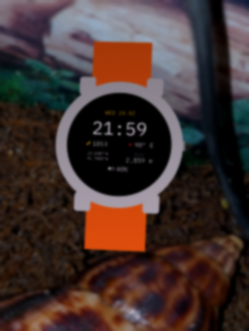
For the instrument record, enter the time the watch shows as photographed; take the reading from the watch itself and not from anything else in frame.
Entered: 21:59
